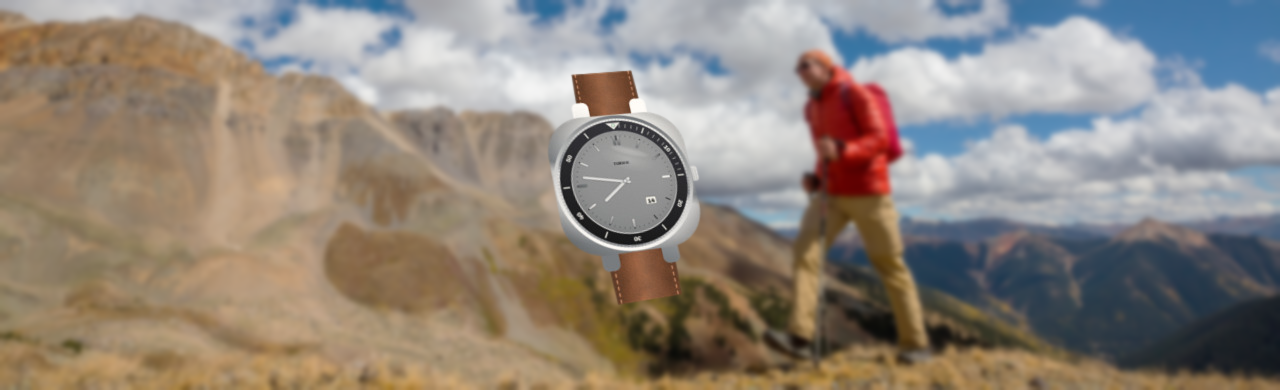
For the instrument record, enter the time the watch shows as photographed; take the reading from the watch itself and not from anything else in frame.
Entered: 7:47
